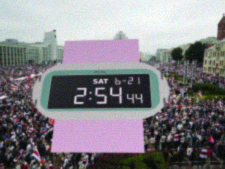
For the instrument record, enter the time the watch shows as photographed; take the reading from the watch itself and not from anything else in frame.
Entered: 2:54:44
